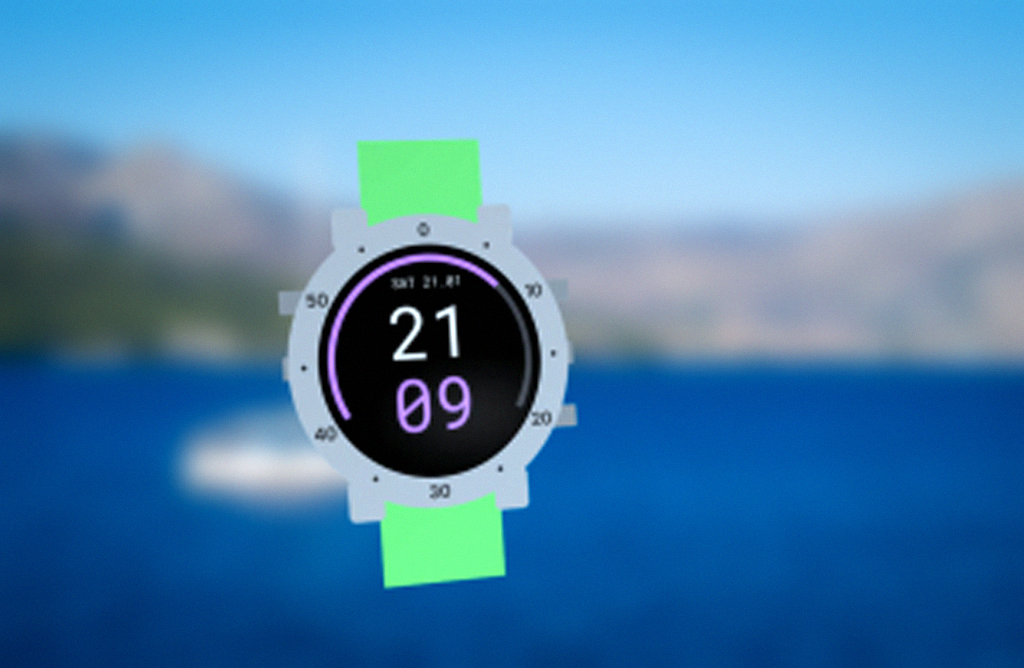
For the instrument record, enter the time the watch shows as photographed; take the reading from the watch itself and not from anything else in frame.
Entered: 21:09
